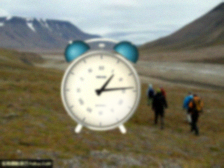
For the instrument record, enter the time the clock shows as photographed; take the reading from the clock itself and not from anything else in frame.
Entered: 1:14
